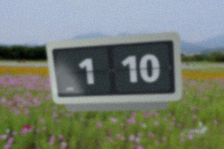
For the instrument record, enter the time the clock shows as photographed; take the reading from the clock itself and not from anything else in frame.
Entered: 1:10
